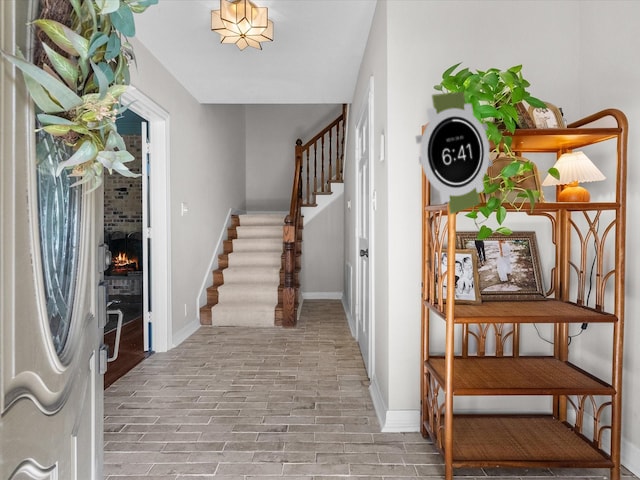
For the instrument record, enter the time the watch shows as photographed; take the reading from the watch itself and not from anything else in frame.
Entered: 6:41
